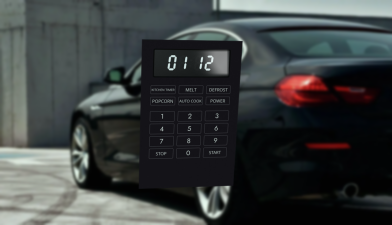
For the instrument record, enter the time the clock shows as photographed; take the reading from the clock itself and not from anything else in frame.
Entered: 1:12
